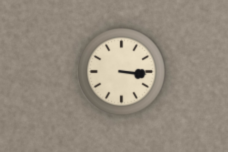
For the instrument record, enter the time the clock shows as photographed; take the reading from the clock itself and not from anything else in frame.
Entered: 3:16
